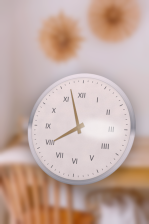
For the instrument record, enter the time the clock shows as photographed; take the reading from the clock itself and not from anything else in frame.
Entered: 7:57
